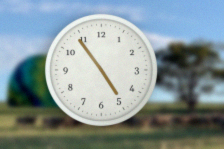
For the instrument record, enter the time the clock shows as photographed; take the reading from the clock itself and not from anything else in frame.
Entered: 4:54
